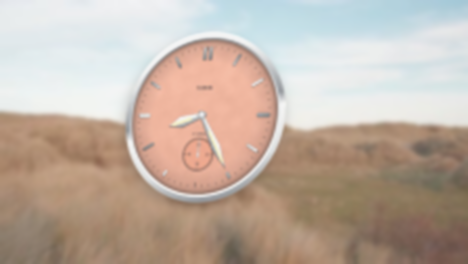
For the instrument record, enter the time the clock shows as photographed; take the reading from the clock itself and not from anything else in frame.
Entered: 8:25
